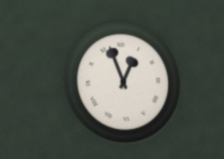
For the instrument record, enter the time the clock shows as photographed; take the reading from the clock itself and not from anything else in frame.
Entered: 12:57
